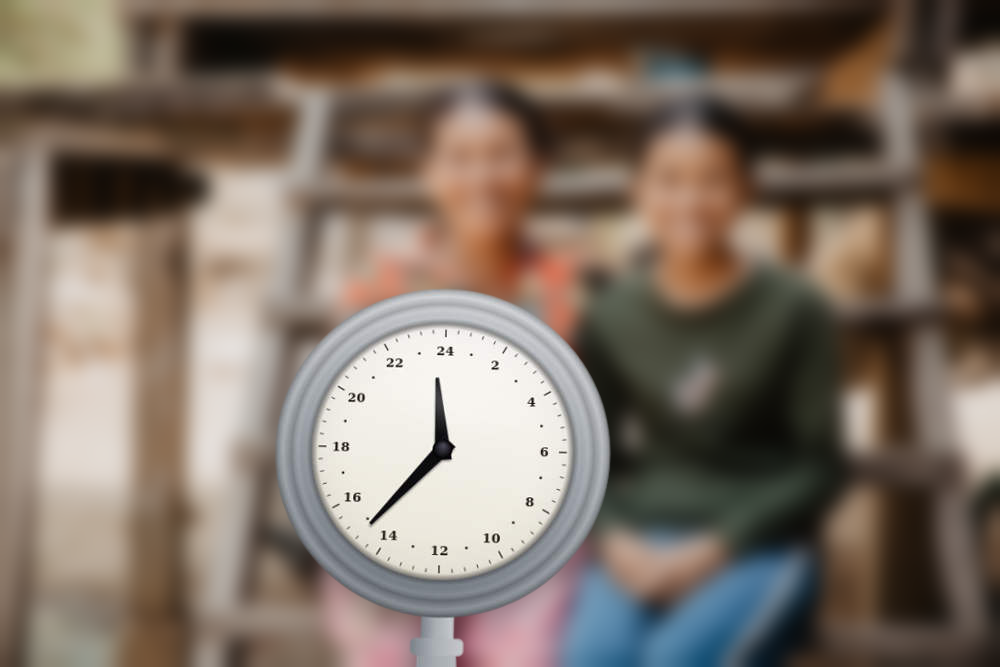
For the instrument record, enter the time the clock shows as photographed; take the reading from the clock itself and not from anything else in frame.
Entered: 23:37
